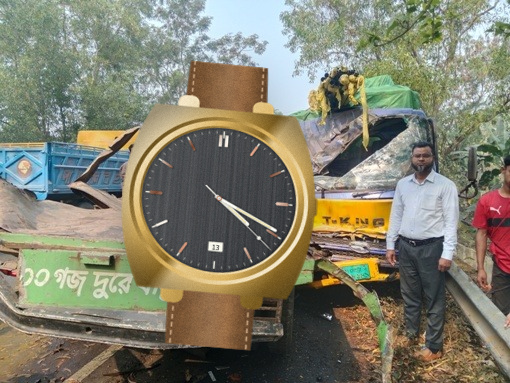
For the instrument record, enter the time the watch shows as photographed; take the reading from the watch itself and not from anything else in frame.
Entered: 4:19:22
